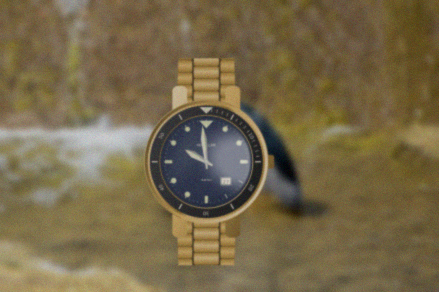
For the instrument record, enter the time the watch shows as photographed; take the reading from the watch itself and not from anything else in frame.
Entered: 9:59
